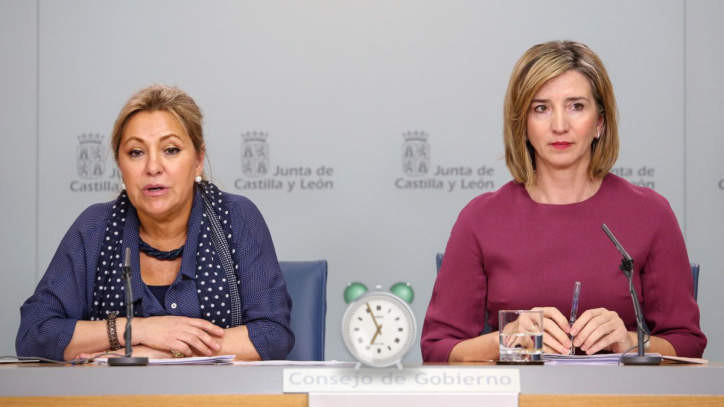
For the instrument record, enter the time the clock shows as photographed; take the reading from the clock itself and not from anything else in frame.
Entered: 6:56
